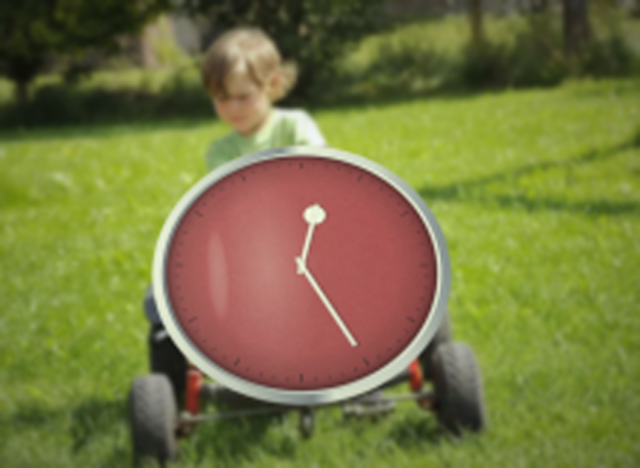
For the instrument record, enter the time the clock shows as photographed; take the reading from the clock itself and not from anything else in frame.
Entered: 12:25
